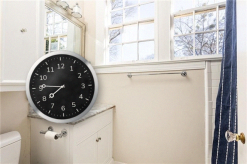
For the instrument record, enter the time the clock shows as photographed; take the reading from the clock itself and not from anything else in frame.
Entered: 7:46
